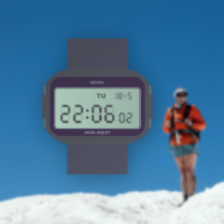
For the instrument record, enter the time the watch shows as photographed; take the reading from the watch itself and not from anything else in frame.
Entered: 22:06:02
